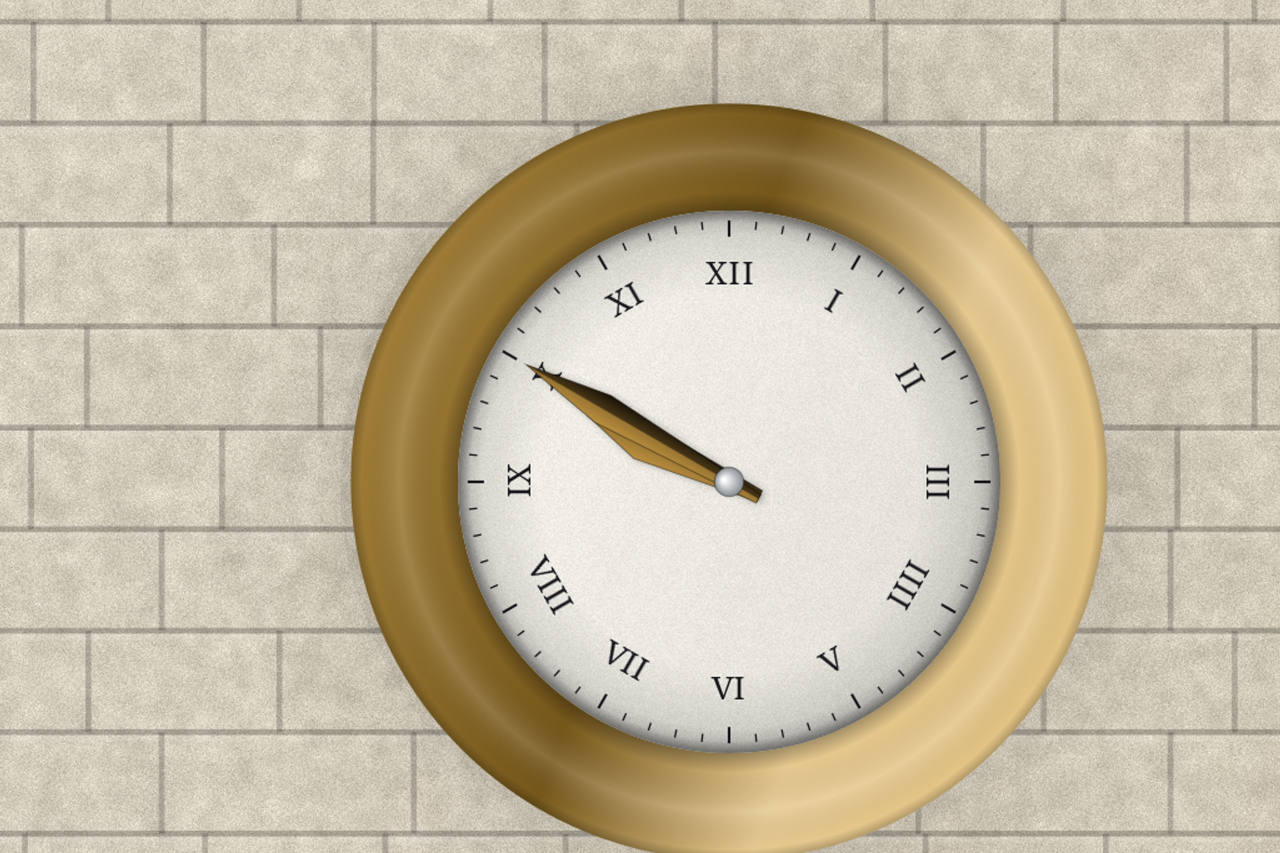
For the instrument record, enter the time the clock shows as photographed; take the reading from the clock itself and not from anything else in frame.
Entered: 9:50
